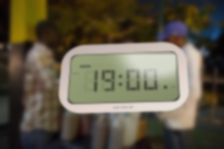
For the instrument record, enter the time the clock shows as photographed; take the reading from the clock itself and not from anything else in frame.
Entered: 19:00
